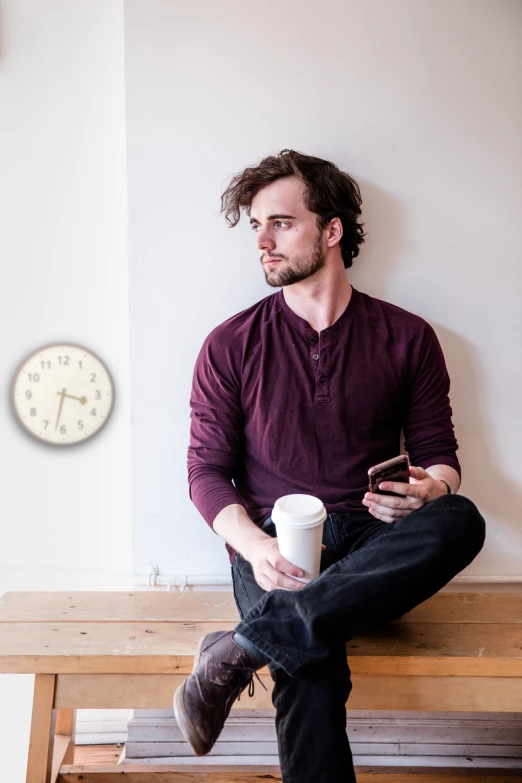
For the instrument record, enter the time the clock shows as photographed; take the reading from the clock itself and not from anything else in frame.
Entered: 3:32
